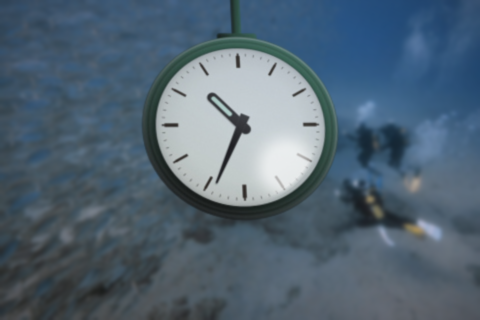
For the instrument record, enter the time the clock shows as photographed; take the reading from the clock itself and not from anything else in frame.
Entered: 10:34
